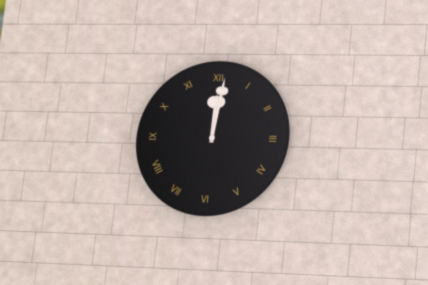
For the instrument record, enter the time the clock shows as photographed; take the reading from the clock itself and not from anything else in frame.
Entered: 12:01
